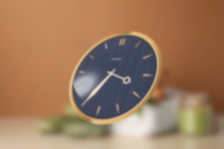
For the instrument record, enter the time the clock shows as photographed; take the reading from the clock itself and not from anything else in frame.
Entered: 3:35
